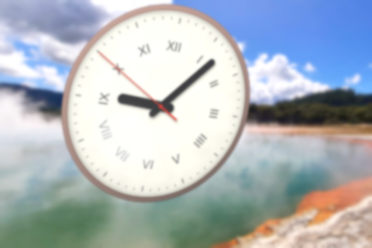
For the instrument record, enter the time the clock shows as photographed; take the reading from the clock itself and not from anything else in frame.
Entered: 9:06:50
